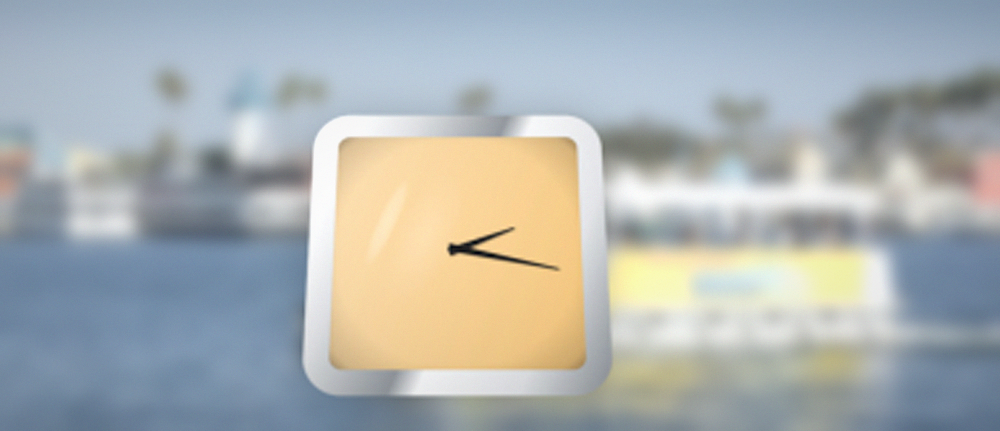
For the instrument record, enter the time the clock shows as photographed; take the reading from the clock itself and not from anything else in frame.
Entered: 2:17
